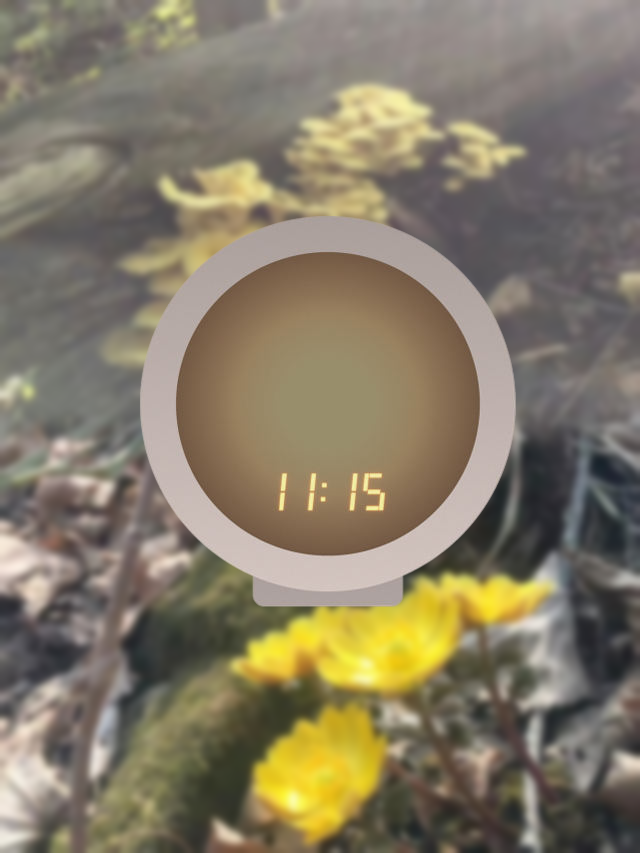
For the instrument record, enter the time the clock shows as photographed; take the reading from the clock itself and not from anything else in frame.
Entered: 11:15
